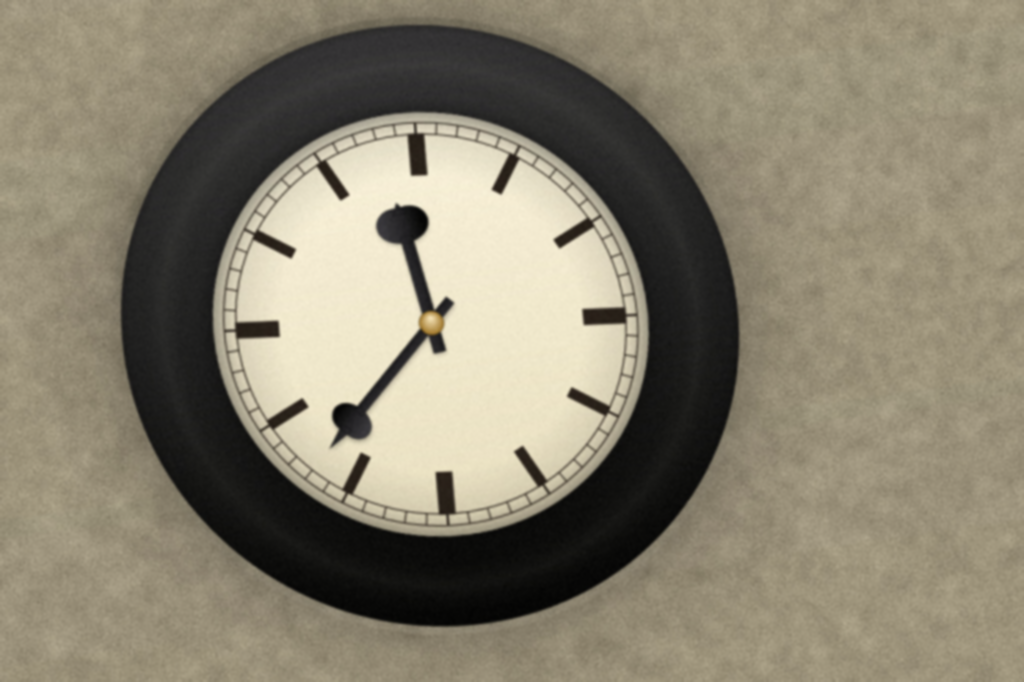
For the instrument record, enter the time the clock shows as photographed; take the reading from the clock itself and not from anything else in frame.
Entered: 11:37
